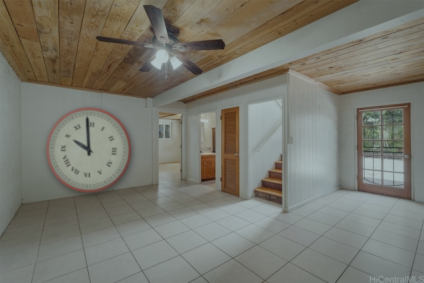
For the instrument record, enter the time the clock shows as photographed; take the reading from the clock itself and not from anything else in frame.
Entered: 9:59
